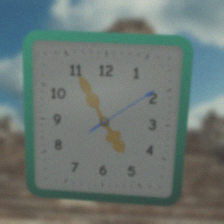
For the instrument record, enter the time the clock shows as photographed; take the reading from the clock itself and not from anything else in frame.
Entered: 4:55:09
